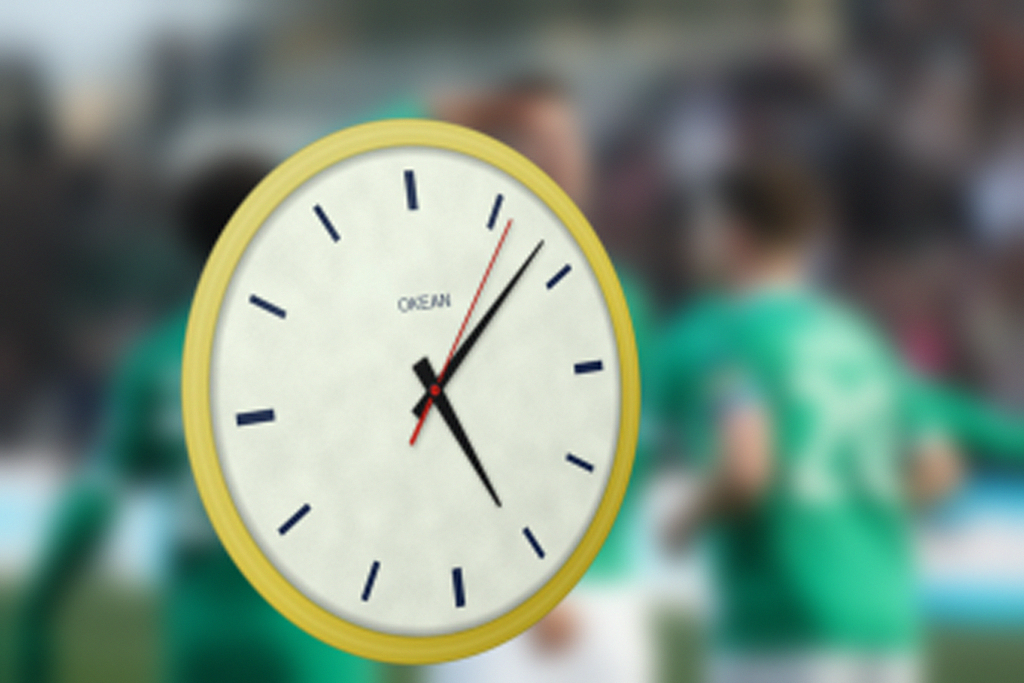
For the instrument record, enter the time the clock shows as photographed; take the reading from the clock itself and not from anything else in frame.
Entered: 5:08:06
